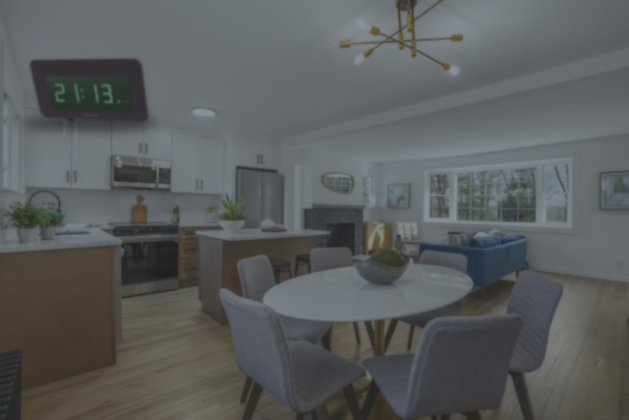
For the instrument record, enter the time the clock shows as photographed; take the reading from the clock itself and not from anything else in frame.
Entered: 21:13
